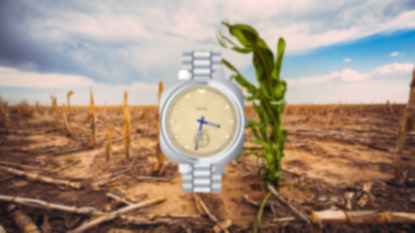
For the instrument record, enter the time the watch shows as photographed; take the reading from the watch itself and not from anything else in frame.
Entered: 3:32
